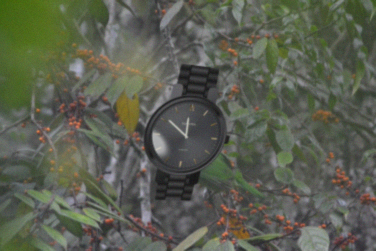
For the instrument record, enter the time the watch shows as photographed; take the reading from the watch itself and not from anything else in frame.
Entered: 11:51
